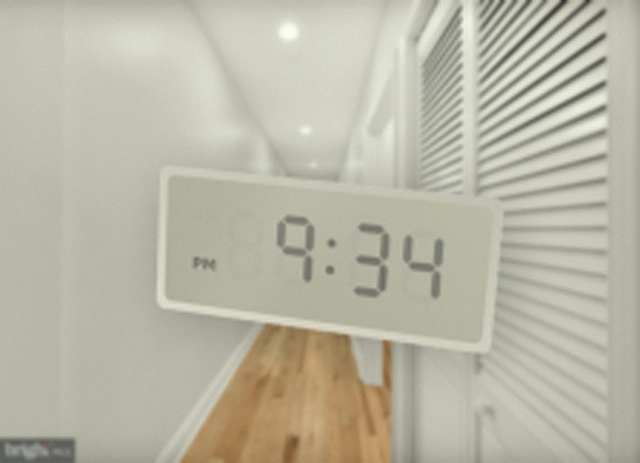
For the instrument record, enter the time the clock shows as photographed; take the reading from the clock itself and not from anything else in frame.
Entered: 9:34
